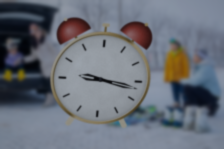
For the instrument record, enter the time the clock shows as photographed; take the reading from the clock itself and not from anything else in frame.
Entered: 9:17
